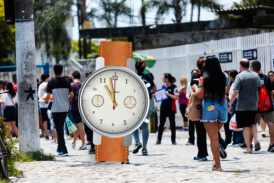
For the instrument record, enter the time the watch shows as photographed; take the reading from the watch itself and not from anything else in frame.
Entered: 10:58
